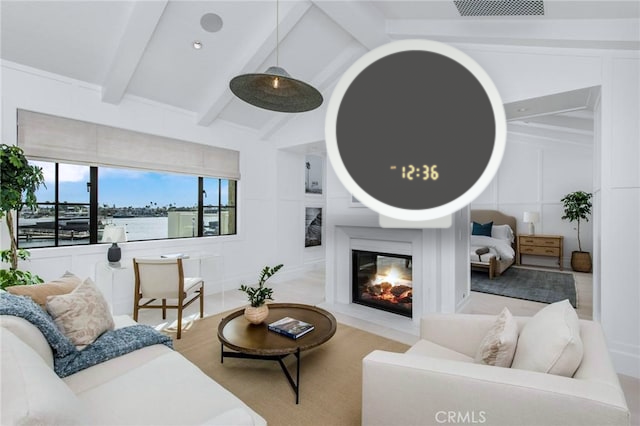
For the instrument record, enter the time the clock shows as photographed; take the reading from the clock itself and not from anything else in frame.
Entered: 12:36
